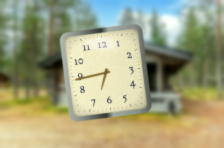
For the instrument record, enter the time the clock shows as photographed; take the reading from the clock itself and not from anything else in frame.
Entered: 6:44
